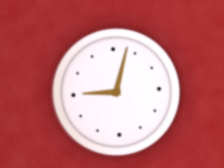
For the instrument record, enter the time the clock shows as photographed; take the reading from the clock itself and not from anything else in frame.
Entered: 9:03
